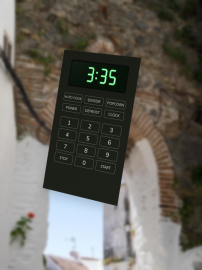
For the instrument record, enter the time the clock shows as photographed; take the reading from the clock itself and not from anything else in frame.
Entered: 3:35
